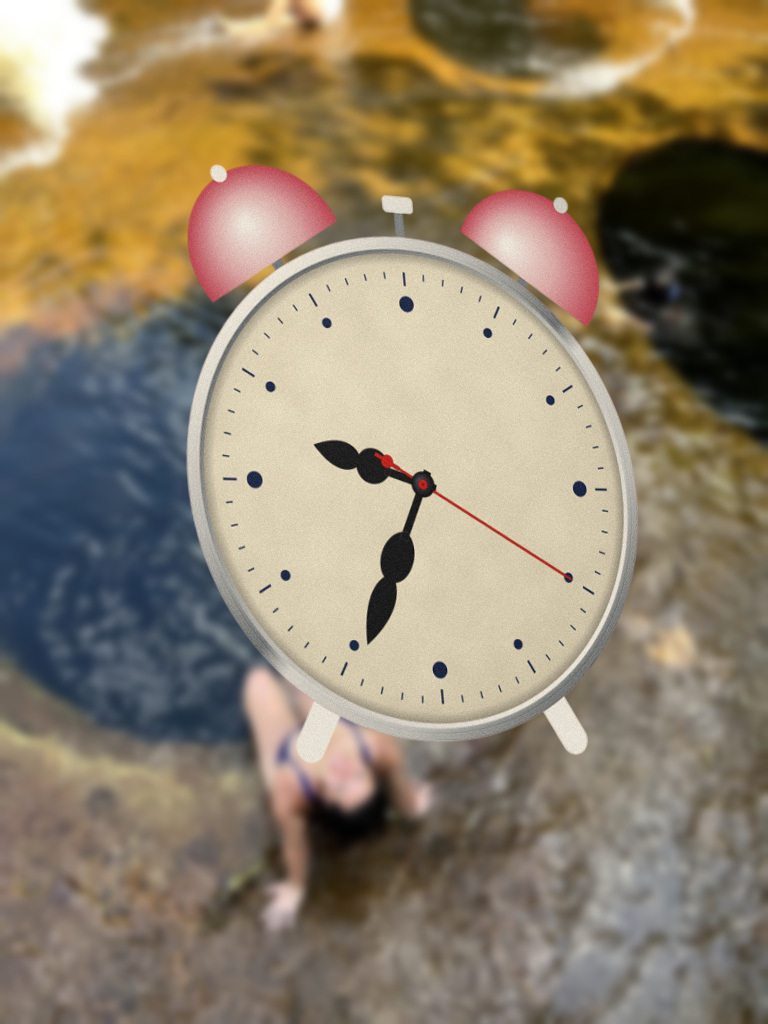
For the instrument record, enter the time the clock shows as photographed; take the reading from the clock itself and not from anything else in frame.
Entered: 9:34:20
